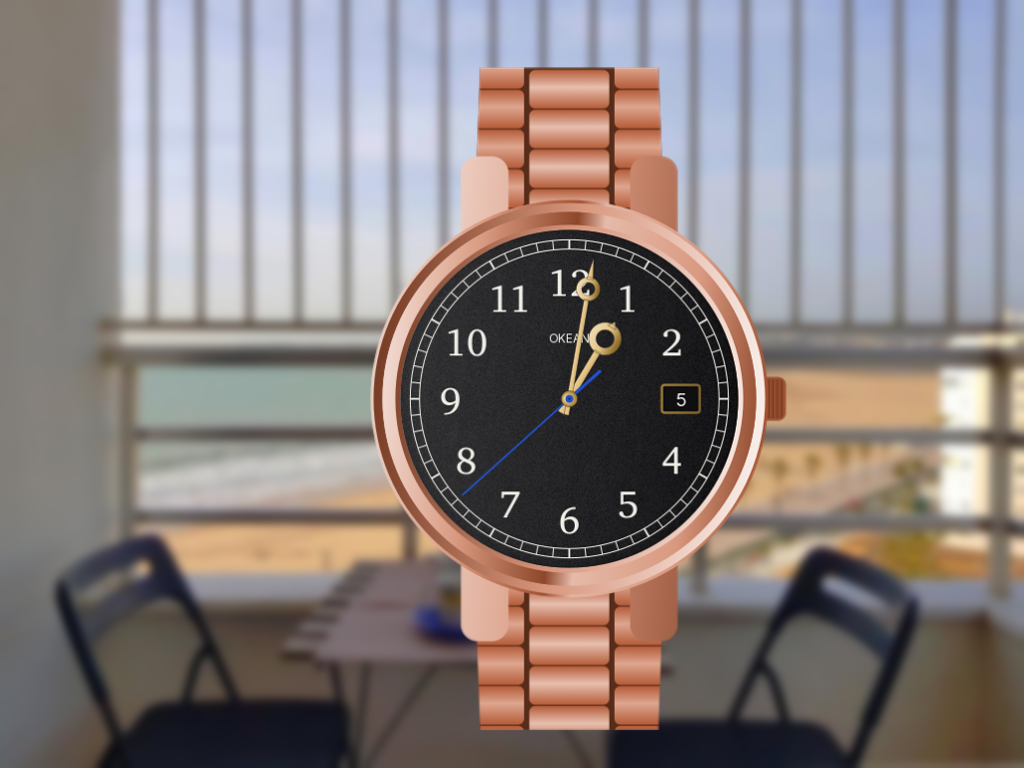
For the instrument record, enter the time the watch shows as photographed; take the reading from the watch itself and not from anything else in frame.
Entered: 1:01:38
